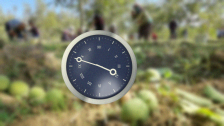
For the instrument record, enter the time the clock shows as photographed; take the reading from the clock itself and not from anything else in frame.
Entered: 3:48
